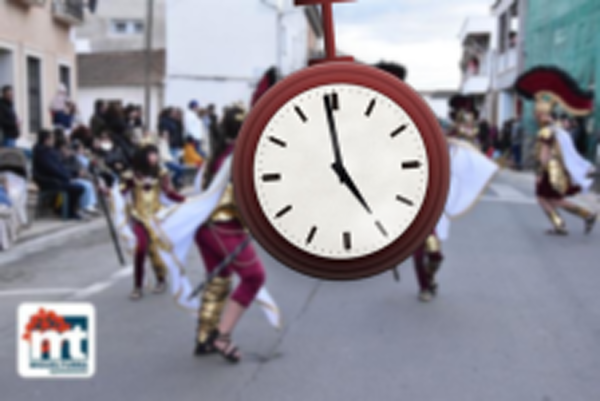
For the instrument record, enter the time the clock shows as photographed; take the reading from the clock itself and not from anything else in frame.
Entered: 4:59
